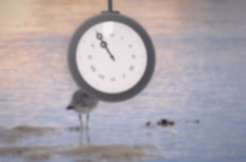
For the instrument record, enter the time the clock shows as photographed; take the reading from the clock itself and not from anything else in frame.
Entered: 10:55
